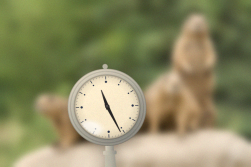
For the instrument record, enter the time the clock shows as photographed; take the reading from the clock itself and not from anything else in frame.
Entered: 11:26
